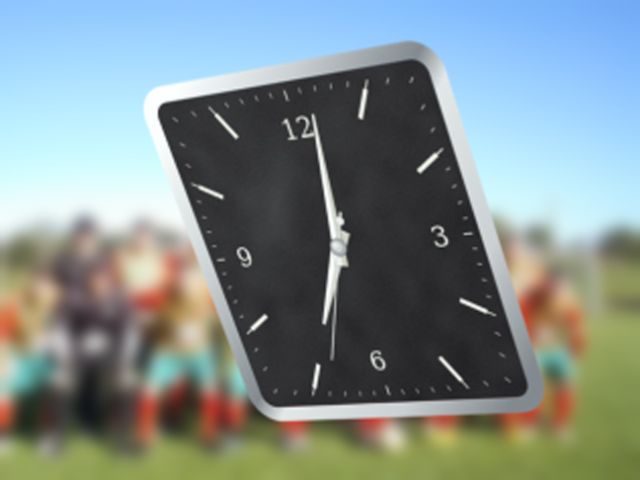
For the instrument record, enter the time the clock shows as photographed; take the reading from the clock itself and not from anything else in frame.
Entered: 7:01:34
